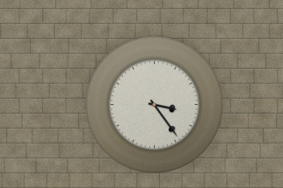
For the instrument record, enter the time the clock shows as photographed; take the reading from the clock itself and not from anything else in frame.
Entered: 3:24
